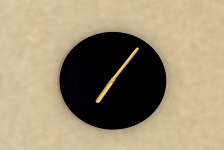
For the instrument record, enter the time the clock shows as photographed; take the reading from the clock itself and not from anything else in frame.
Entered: 7:06
